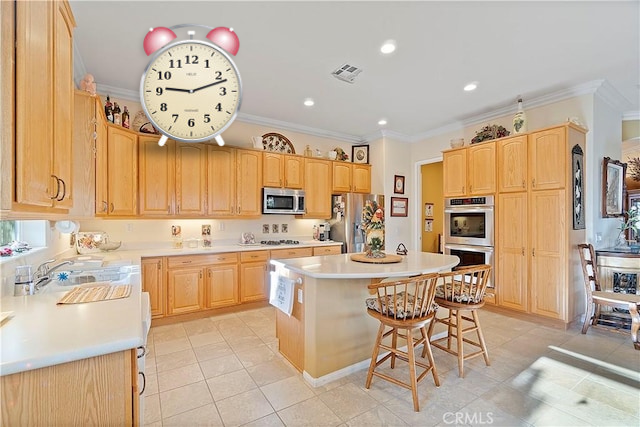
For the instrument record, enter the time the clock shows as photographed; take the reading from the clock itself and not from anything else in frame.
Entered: 9:12
